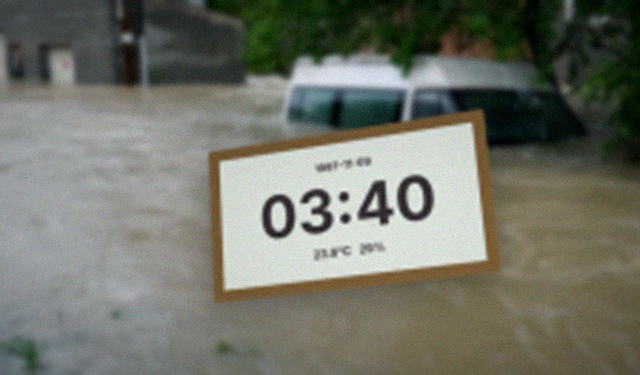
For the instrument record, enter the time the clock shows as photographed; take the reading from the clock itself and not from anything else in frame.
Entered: 3:40
